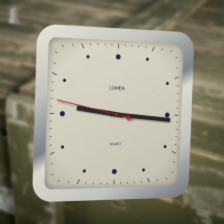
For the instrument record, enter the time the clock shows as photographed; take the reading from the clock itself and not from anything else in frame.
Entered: 9:15:47
